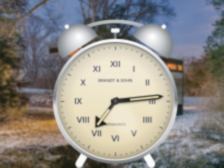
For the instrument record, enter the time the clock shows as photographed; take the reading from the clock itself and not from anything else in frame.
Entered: 7:14
